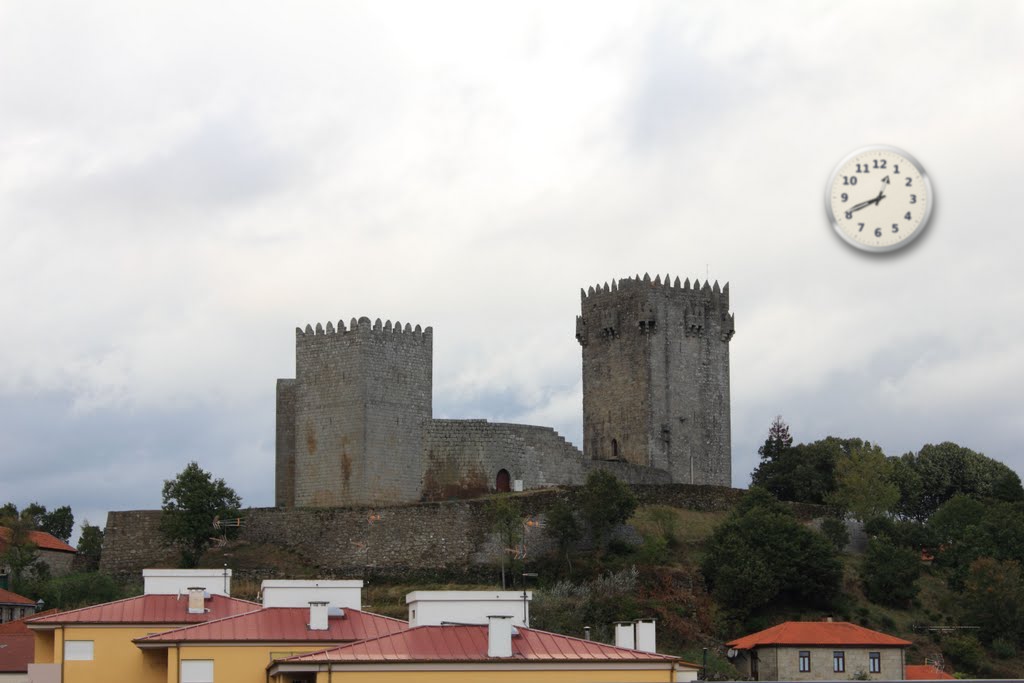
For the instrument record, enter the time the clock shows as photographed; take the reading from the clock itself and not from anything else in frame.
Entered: 12:41
